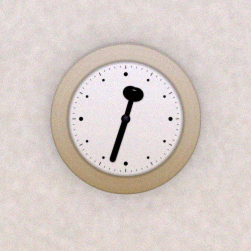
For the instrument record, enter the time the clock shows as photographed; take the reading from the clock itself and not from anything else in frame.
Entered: 12:33
